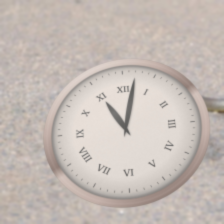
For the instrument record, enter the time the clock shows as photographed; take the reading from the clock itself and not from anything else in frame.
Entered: 11:02
